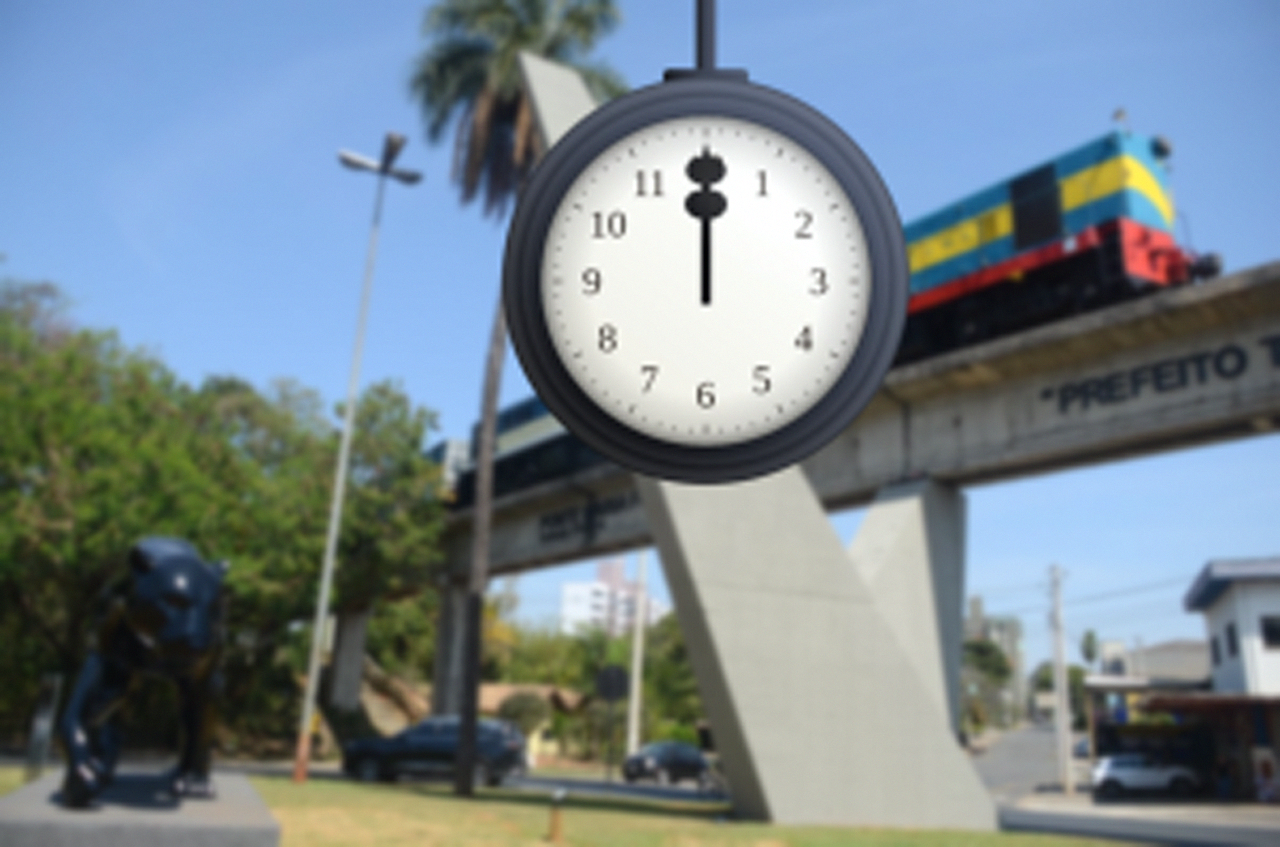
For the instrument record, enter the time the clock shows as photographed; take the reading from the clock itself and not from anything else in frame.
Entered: 12:00
